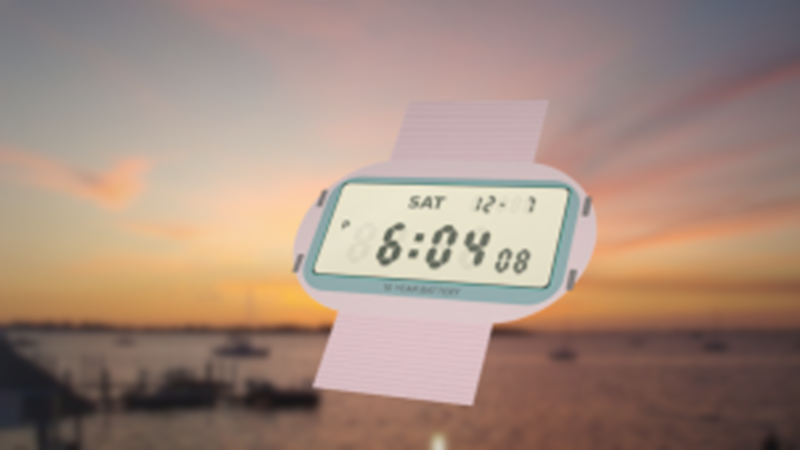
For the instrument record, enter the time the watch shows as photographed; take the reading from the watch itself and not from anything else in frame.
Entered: 6:04:08
